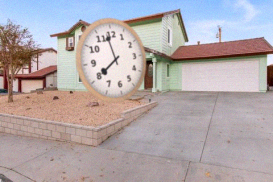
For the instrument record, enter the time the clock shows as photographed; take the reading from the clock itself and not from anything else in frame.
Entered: 7:58
